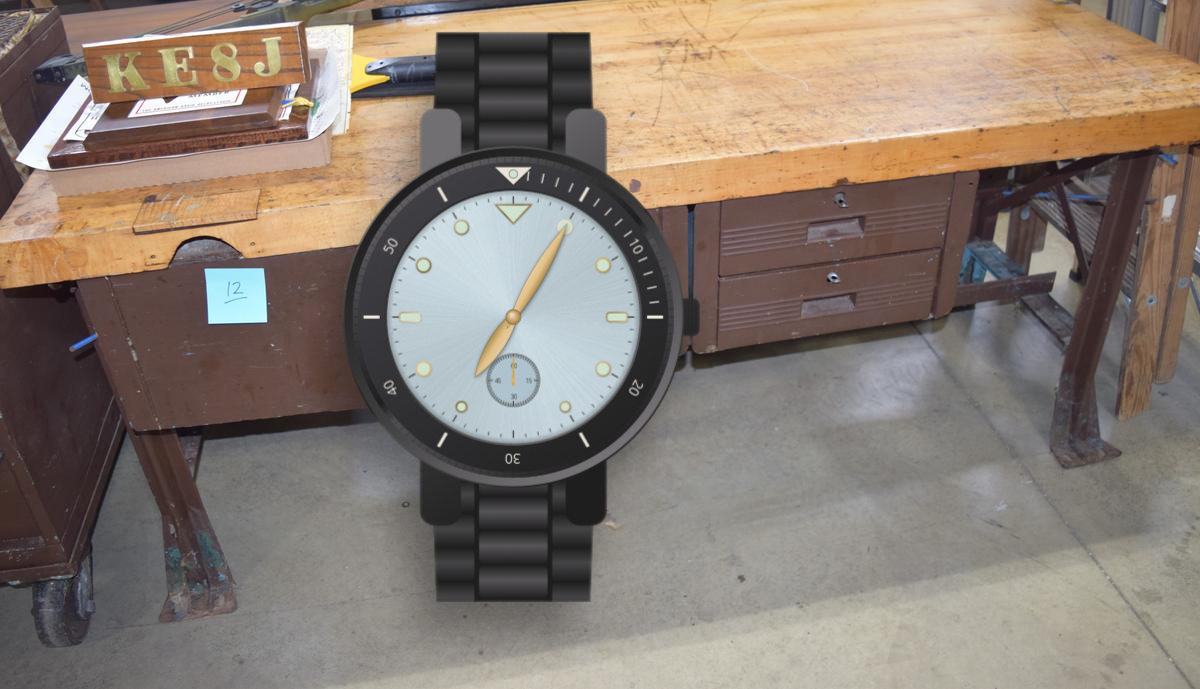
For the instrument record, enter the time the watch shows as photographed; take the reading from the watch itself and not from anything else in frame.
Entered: 7:05
